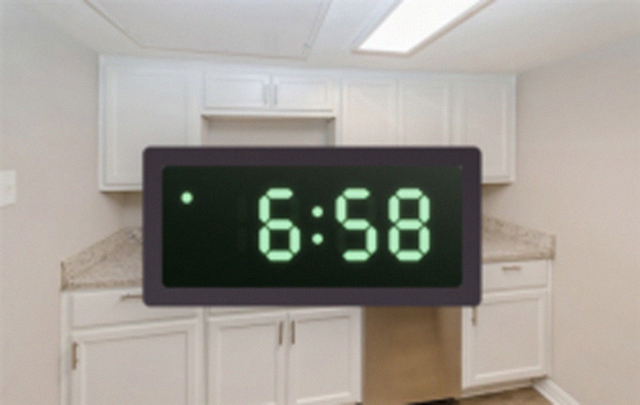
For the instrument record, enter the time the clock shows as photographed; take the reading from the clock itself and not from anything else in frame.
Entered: 6:58
